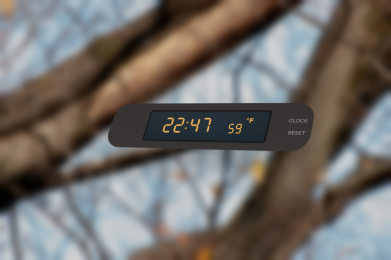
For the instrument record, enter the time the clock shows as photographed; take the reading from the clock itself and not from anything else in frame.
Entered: 22:47
